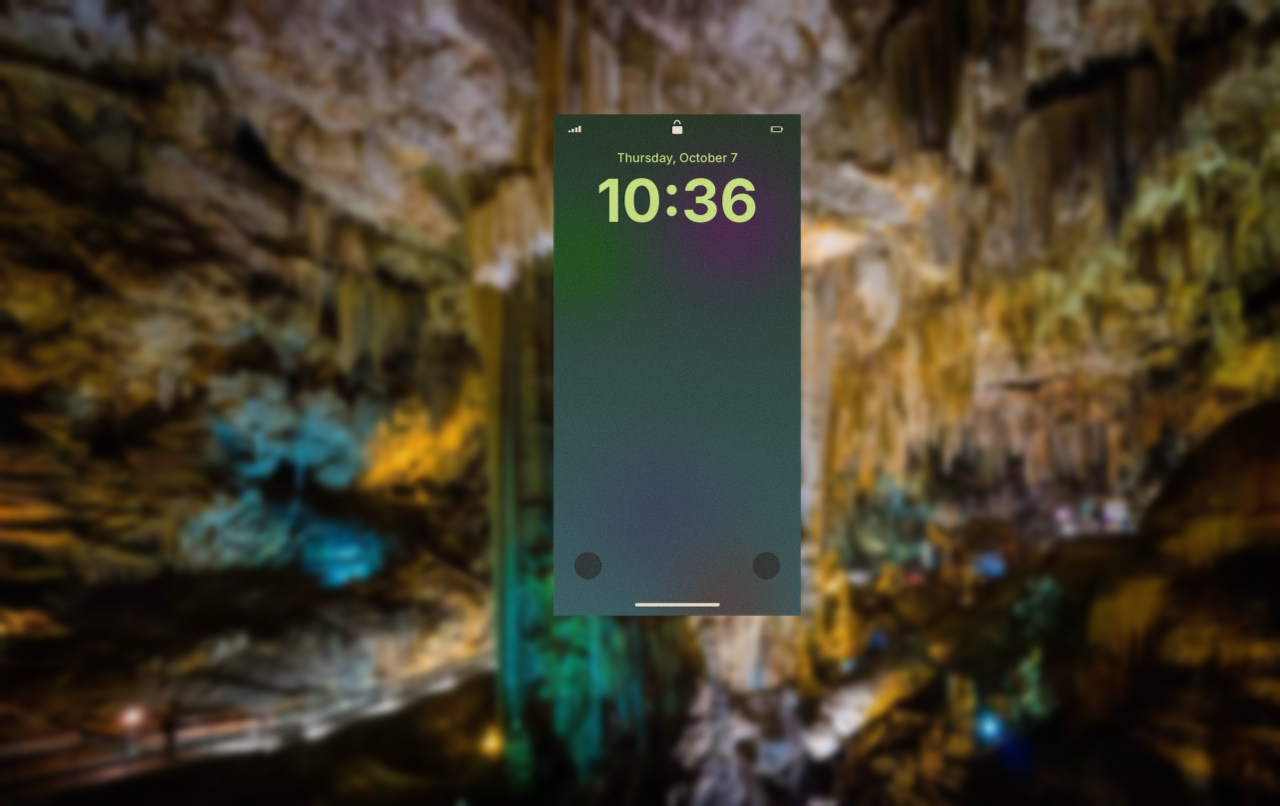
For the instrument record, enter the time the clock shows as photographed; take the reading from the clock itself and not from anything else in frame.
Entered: 10:36
